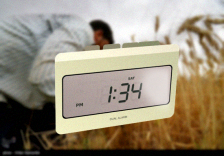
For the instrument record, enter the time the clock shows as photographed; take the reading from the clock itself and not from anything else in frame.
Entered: 1:34
